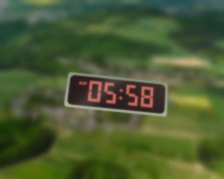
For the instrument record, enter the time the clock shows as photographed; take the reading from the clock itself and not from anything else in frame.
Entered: 5:58
